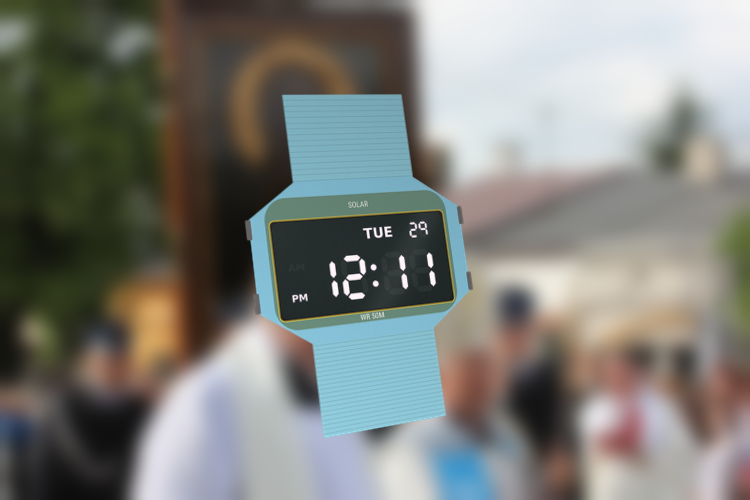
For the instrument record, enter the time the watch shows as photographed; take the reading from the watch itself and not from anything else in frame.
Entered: 12:11
